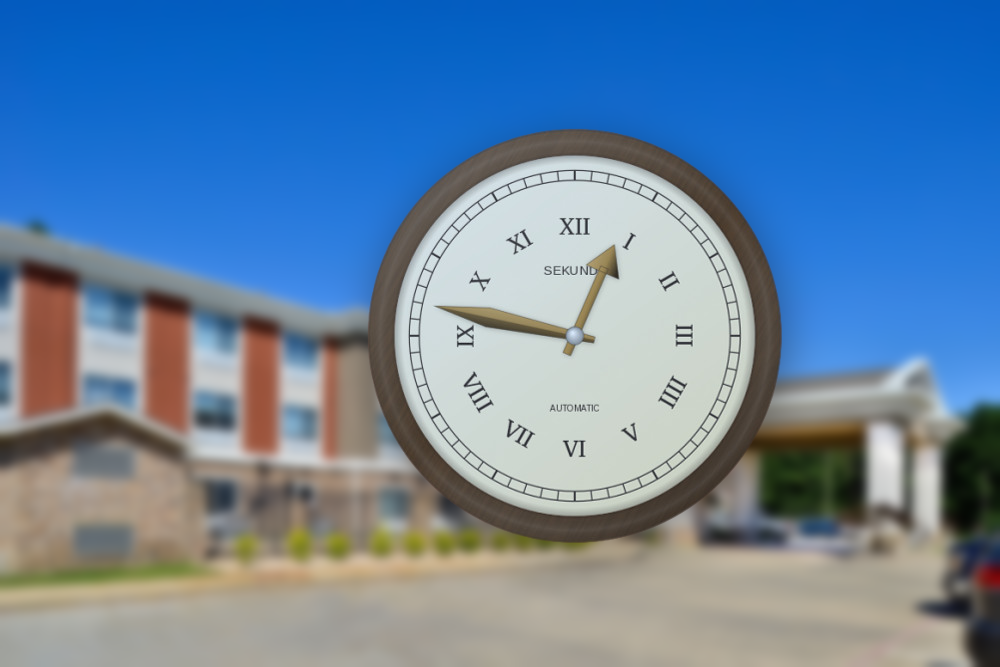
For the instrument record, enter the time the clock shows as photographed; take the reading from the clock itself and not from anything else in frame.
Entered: 12:47
